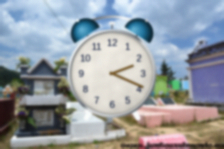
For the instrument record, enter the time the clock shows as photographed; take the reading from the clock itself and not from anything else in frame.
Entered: 2:19
